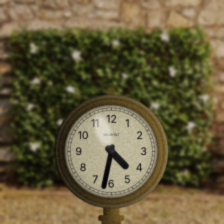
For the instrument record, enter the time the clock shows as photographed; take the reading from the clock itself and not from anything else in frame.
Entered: 4:32
